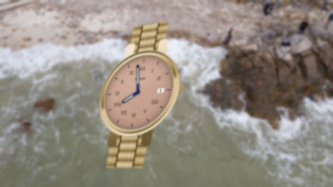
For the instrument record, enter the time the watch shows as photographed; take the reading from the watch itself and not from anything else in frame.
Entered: 7:58
